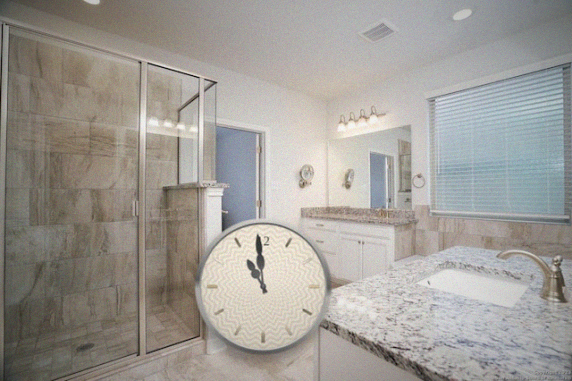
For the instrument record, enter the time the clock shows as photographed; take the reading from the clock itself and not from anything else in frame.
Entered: 10:59
